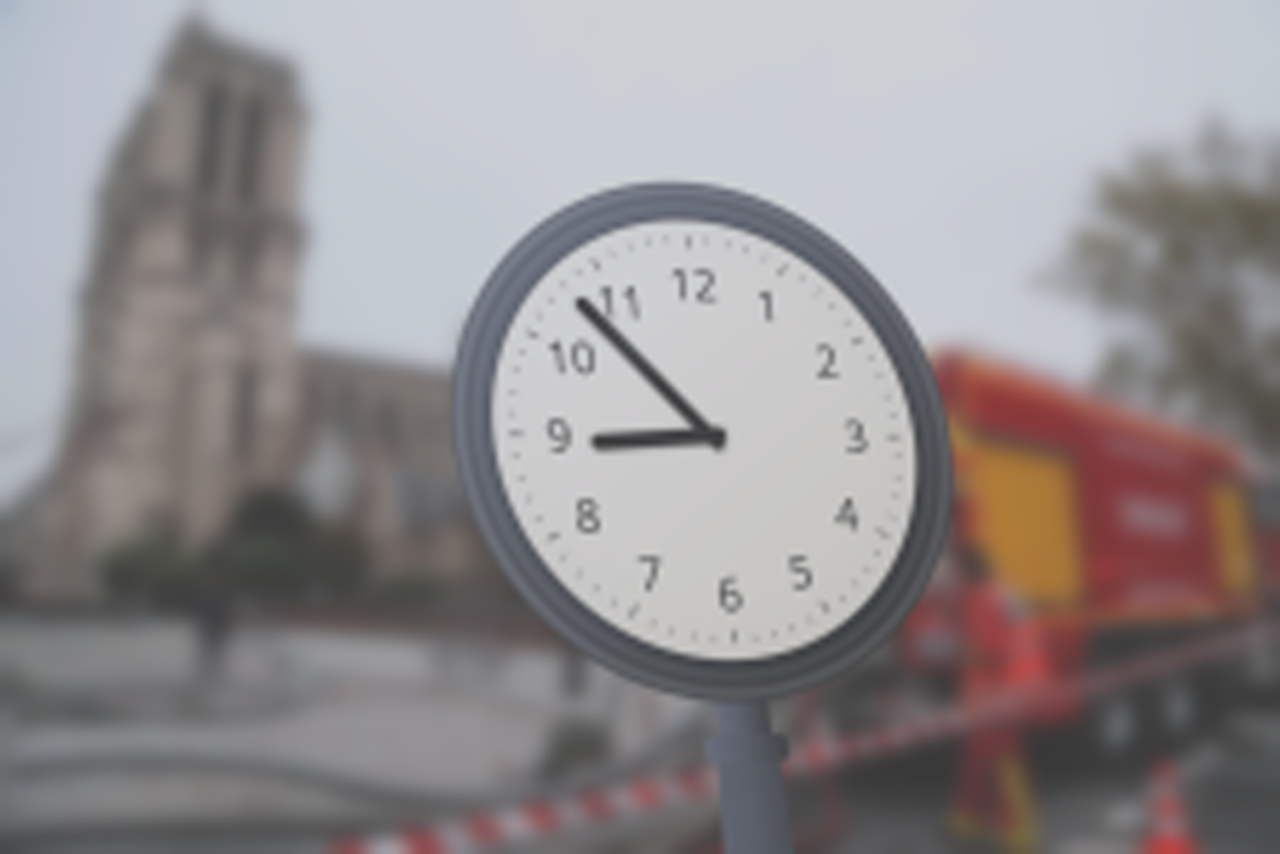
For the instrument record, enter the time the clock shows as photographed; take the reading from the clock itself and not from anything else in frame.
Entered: 8:53
